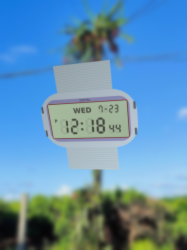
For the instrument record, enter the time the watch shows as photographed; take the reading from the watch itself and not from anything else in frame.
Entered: 12:18:44
